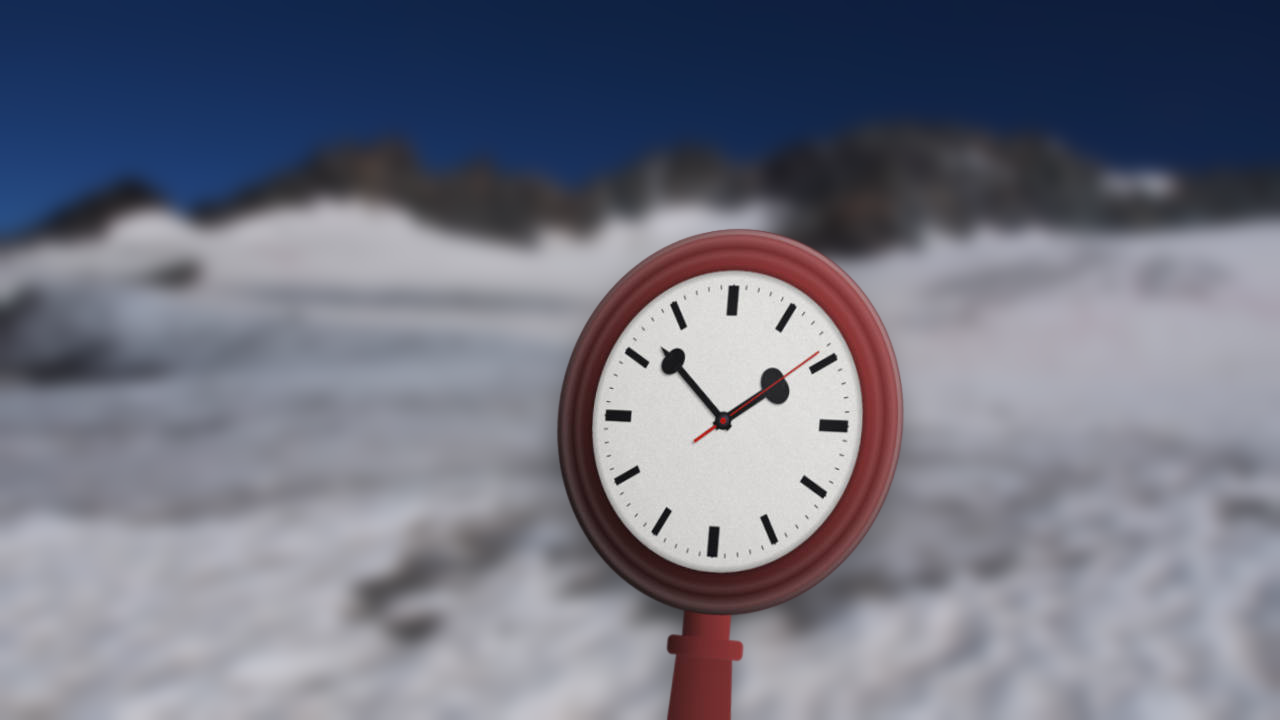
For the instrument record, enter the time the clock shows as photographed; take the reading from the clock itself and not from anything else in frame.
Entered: 1:52:09
